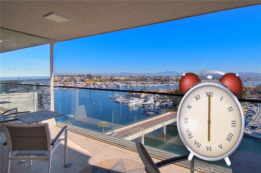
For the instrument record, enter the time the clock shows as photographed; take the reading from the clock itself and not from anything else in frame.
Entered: 6:00
